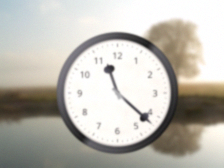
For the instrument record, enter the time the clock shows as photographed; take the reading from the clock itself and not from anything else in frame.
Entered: 11:22
